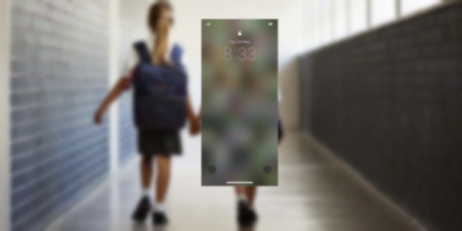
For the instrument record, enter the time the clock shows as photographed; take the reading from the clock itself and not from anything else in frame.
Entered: 8:33
